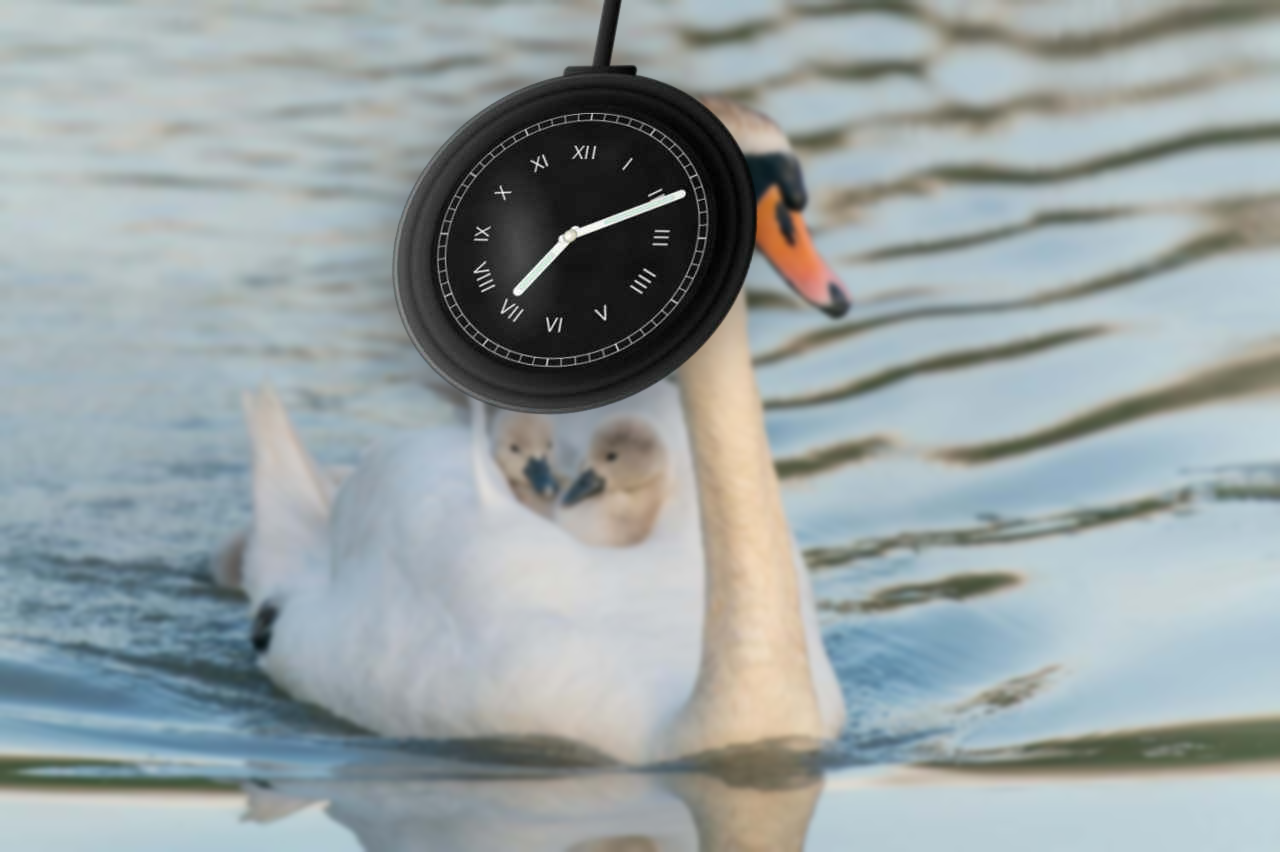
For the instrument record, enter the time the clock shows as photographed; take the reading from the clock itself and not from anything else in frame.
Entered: 7:11
